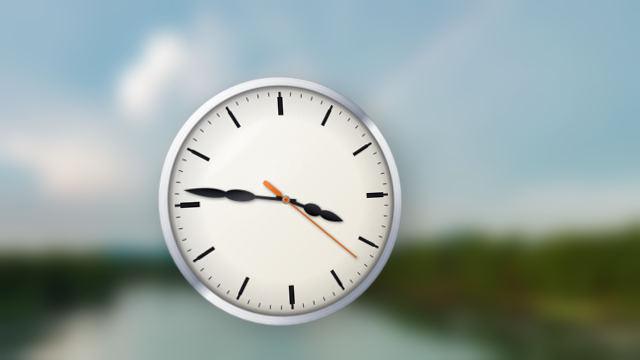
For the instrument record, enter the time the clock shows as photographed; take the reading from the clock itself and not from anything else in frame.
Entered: 3:46:22
